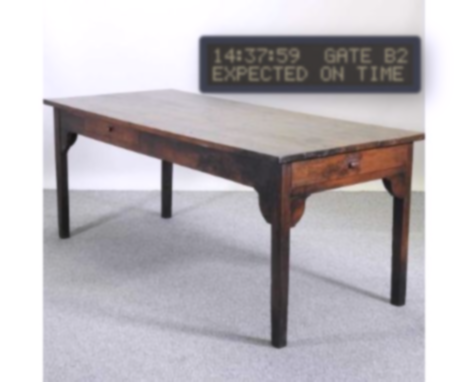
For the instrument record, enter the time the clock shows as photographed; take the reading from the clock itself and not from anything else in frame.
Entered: 14:37:59
